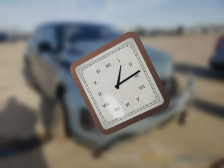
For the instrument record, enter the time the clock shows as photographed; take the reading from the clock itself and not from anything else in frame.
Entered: 1:14
